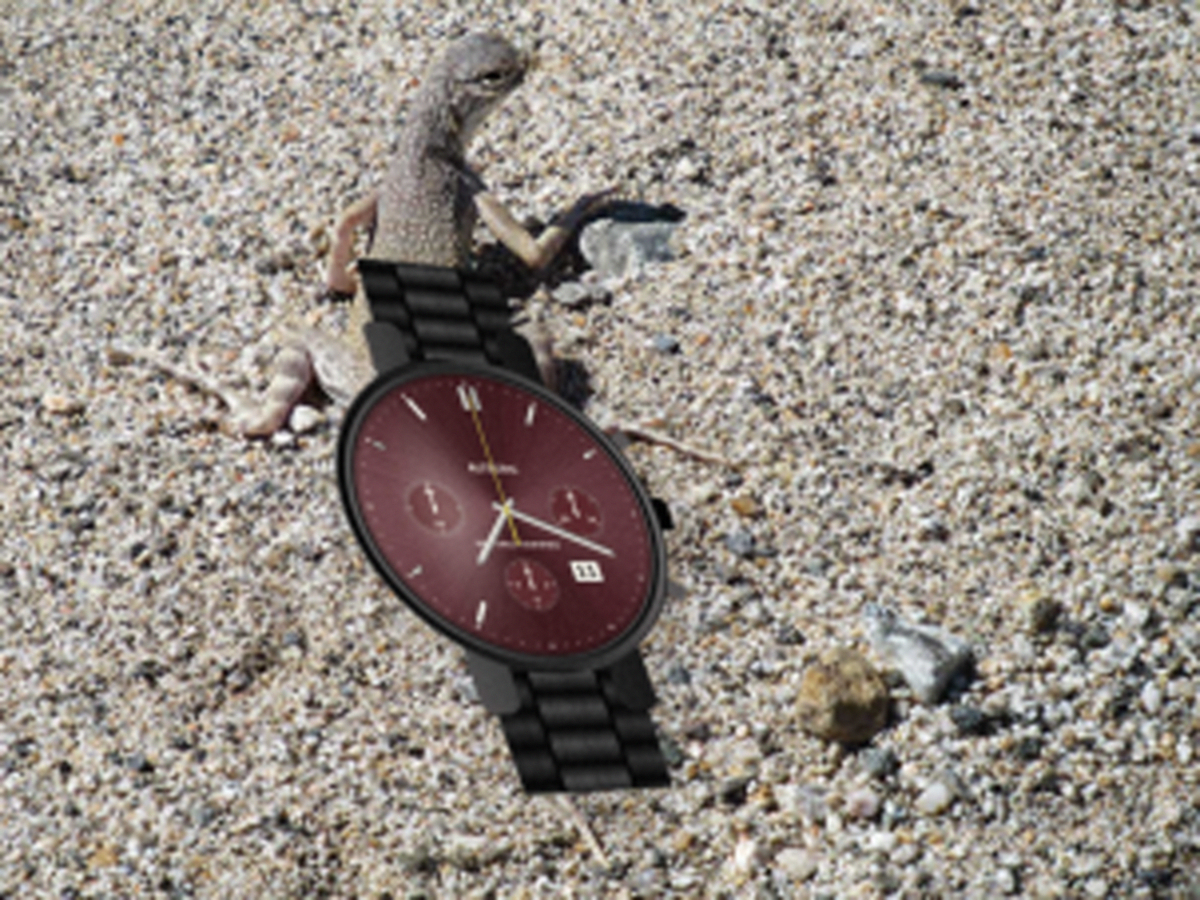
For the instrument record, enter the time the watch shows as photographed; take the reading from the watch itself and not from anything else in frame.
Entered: 7:19
